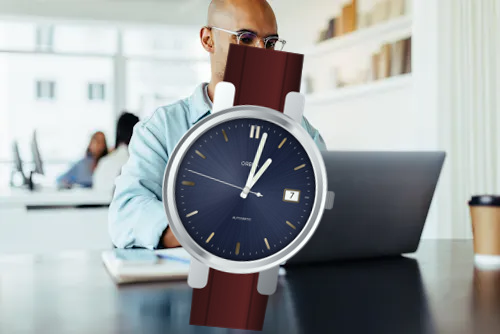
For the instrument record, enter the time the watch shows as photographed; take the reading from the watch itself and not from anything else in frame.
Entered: 1:01:47
